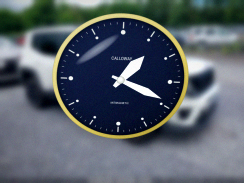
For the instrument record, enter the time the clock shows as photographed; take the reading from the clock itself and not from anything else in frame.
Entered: 1:19
